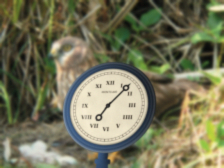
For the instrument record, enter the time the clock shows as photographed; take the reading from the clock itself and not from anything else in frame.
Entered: 7:07
